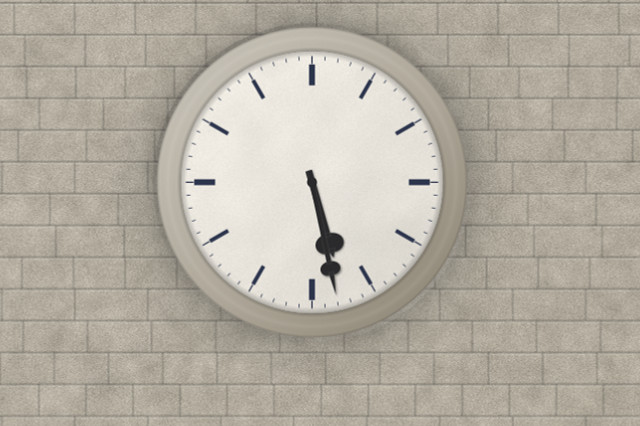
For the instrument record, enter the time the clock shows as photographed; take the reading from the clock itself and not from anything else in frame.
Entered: 5:28
